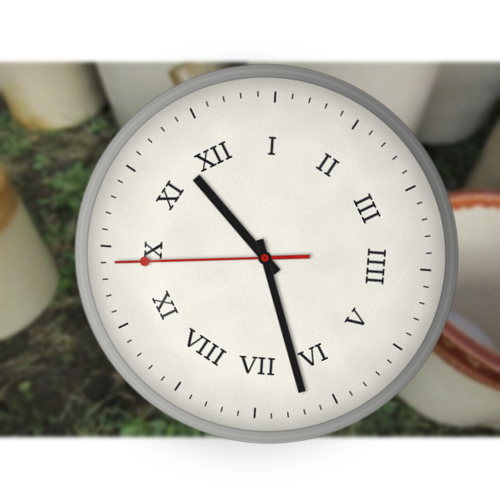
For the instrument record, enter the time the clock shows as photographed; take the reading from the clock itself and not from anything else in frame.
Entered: 11:31:49
